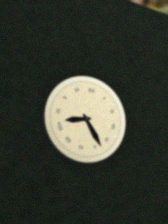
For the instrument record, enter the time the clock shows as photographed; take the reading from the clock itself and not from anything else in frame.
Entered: 8:23
